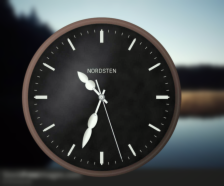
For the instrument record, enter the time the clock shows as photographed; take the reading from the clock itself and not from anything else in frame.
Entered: 10:33:27
